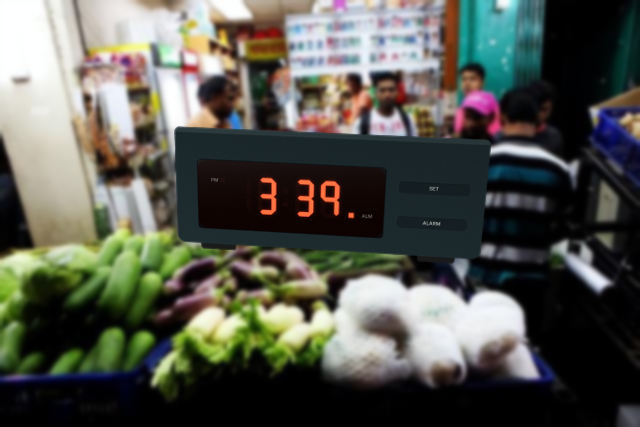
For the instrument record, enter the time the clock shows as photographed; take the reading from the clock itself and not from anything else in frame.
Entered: 3:39
